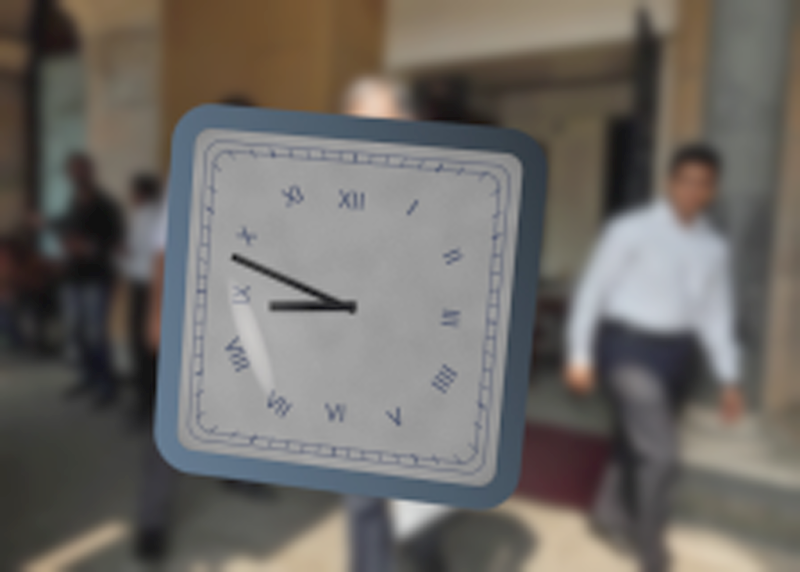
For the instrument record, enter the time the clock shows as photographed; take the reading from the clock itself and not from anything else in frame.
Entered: 8:48
